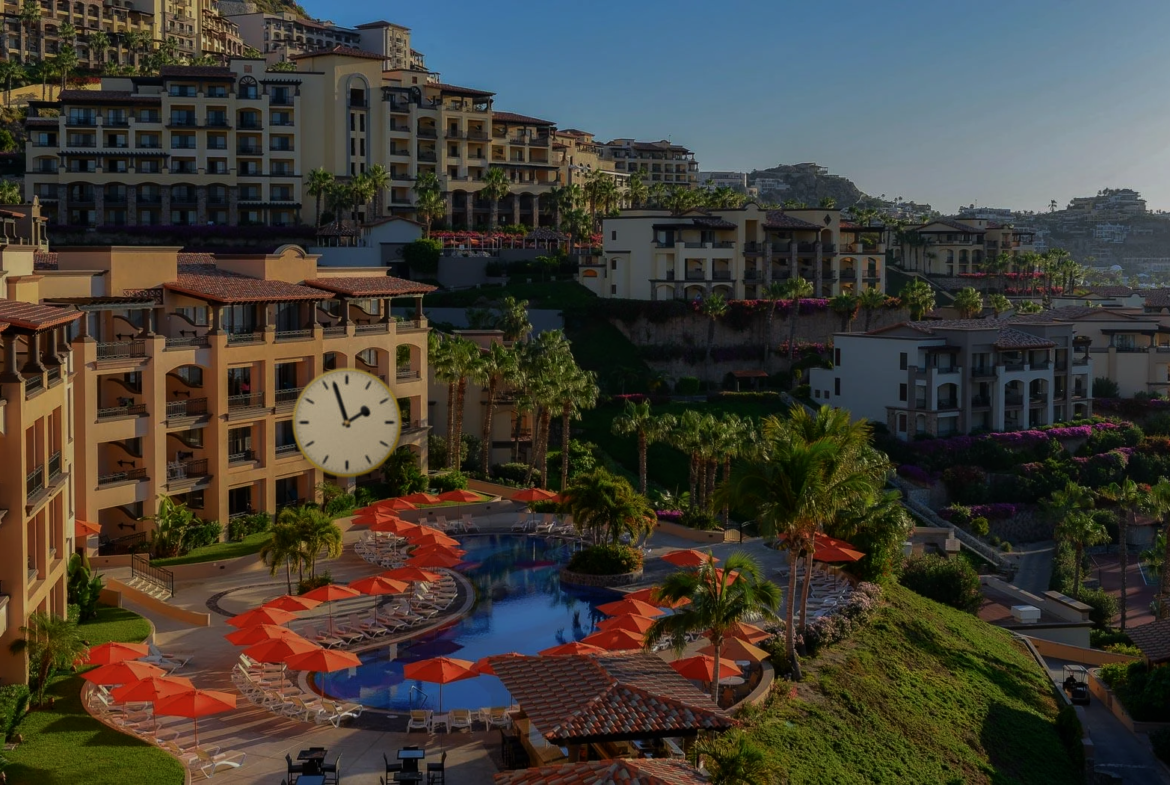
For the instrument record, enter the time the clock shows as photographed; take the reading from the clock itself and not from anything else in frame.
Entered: 1:57
